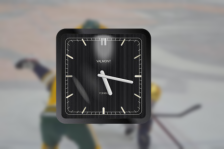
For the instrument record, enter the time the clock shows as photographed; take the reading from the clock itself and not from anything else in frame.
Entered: 5:17
